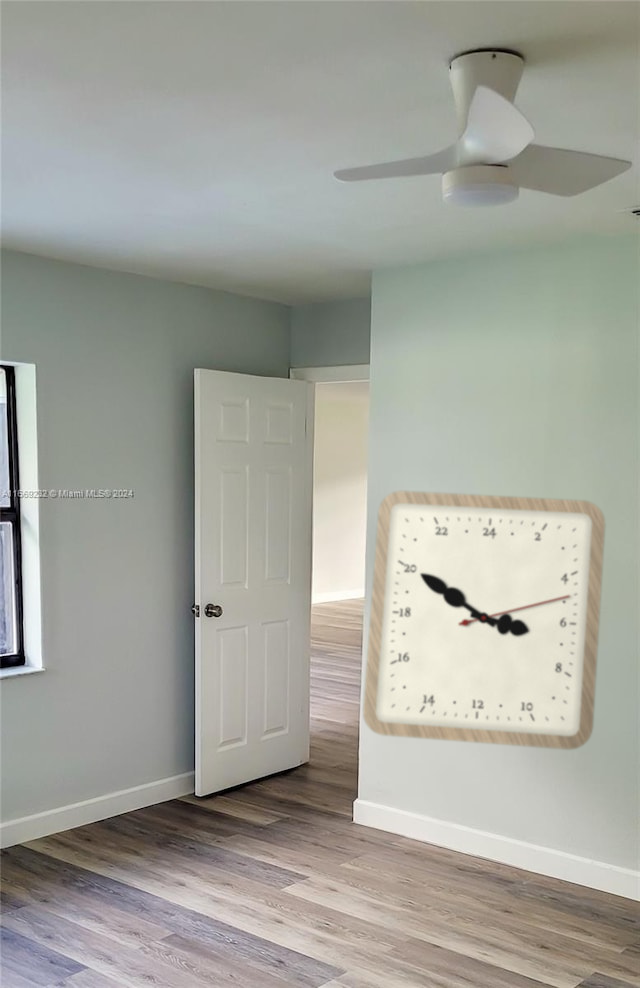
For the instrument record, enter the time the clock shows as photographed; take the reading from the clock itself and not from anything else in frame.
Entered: 6:50:12
